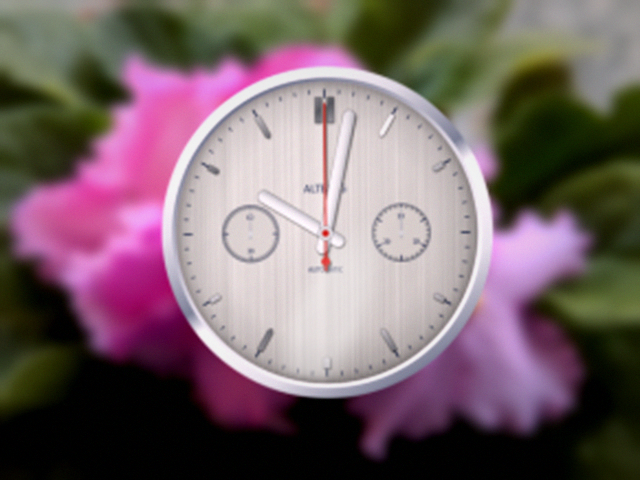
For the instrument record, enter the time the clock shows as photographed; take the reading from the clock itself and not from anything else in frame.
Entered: 10:02
